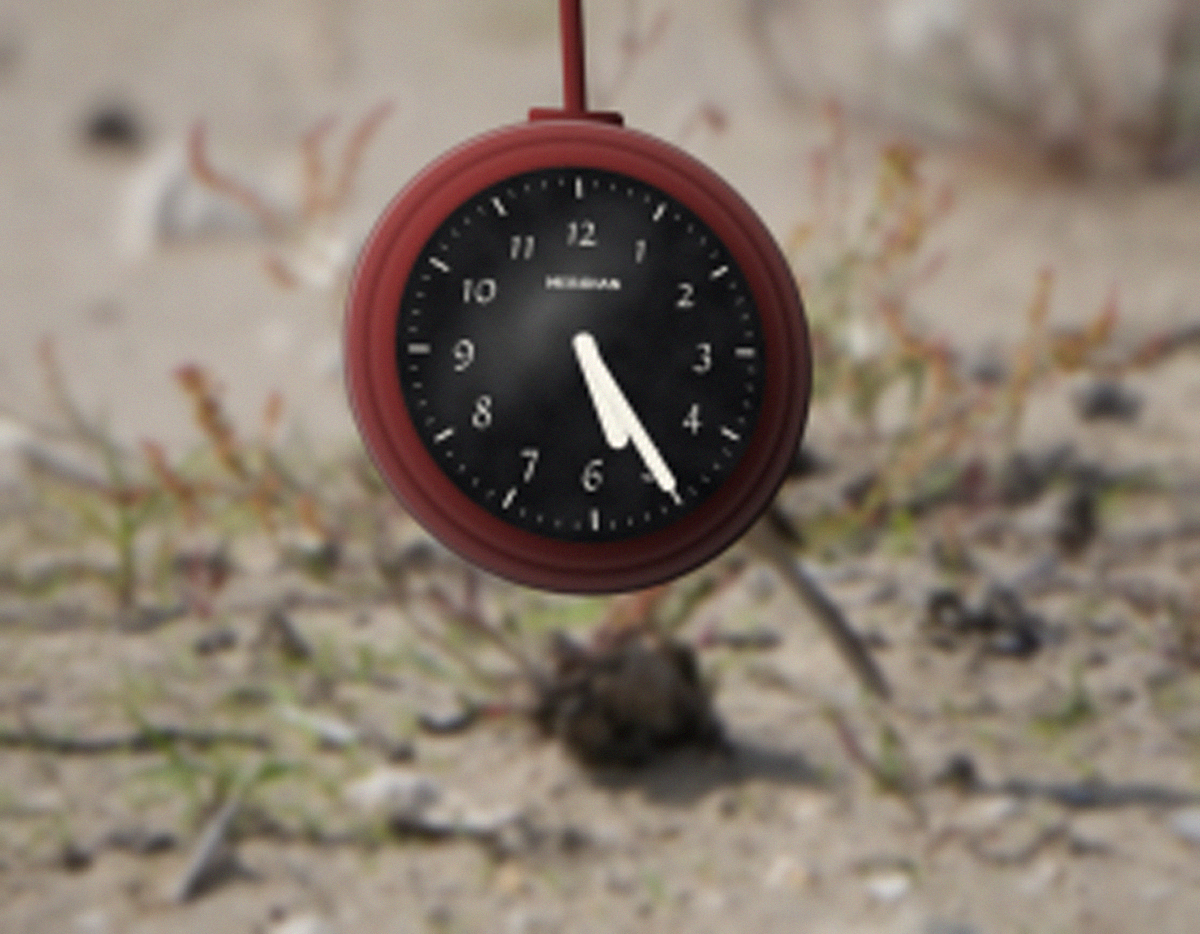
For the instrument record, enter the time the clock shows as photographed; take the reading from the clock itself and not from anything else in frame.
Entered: 5:25
